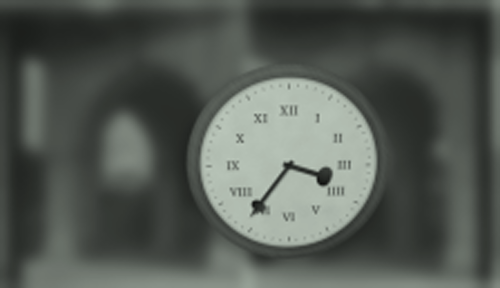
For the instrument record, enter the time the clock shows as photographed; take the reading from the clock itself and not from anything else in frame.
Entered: 3:36
